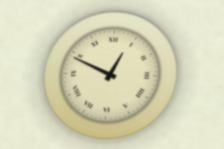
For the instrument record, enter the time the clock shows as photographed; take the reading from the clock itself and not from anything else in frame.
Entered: 12:49
